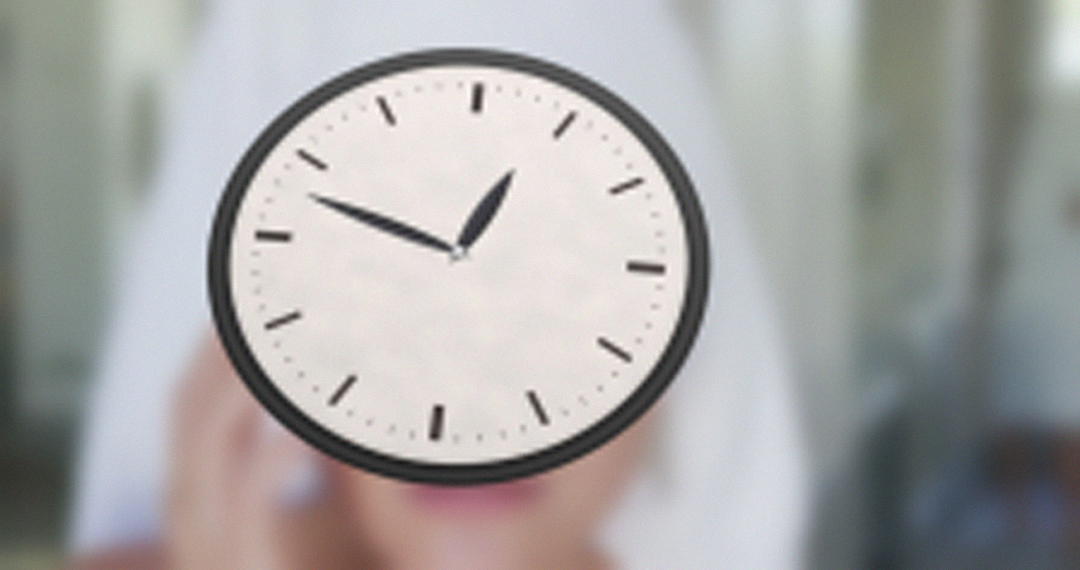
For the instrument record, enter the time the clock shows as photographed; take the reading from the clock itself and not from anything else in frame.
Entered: 12:48
